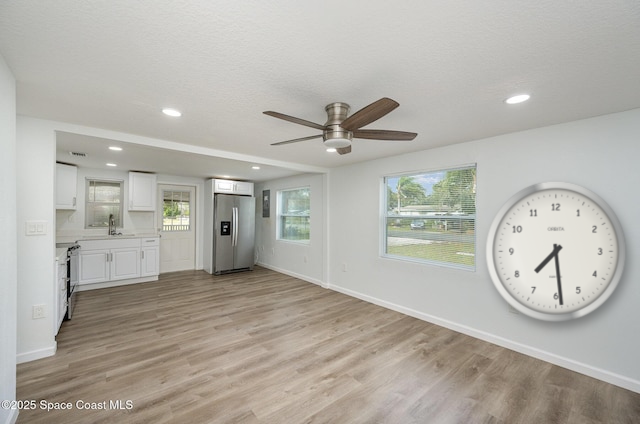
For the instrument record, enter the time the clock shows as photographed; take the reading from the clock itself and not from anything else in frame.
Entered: 7:29
